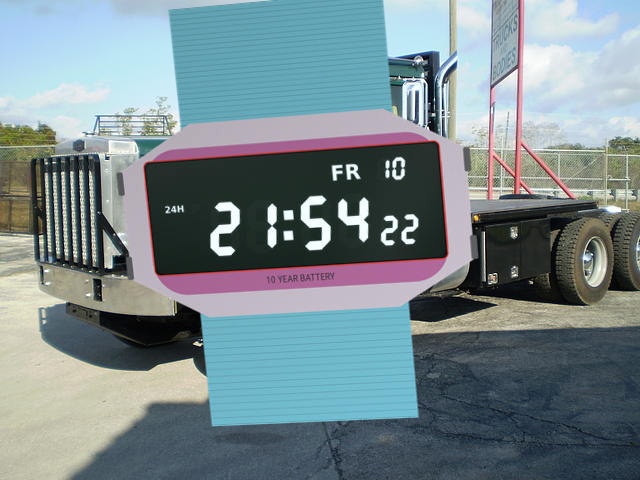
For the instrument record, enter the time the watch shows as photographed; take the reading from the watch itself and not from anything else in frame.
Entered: 21:54:22
